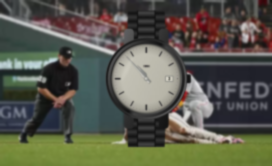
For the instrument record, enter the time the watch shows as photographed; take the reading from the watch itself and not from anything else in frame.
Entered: 10:53
